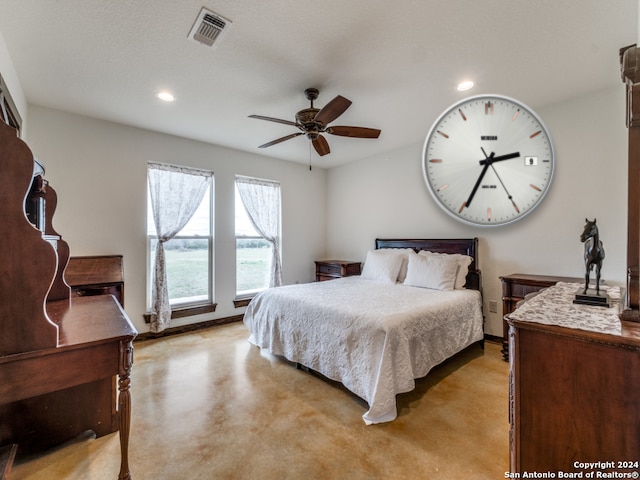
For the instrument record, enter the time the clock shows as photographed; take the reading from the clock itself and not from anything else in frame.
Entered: 2:34:25
